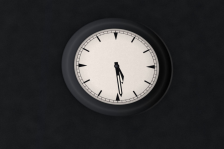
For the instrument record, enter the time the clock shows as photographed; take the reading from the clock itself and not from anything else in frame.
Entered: 5:29
